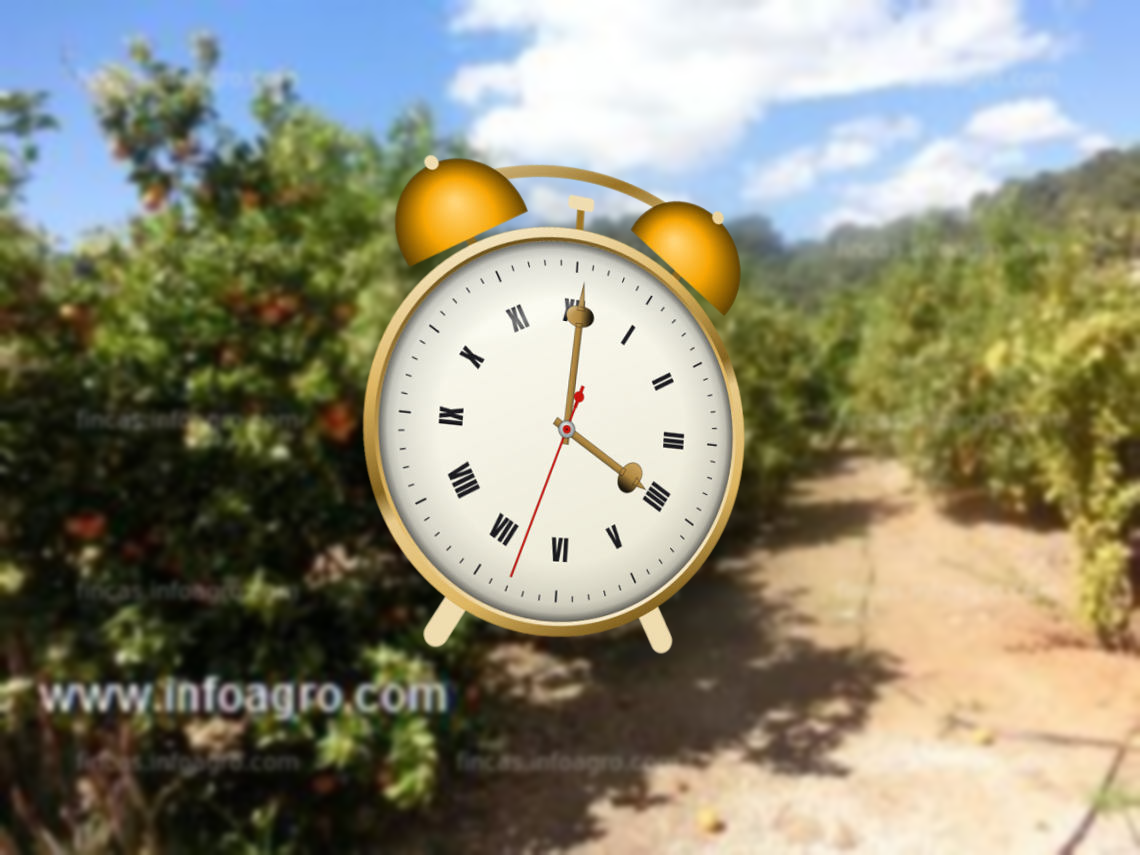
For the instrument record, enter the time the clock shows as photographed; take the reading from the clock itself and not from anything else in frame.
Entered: 4:00:33
